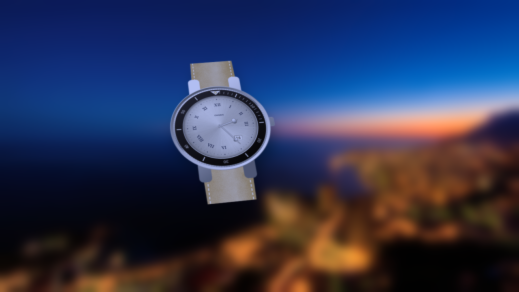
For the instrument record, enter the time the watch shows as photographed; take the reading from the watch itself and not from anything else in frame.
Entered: 2:24
